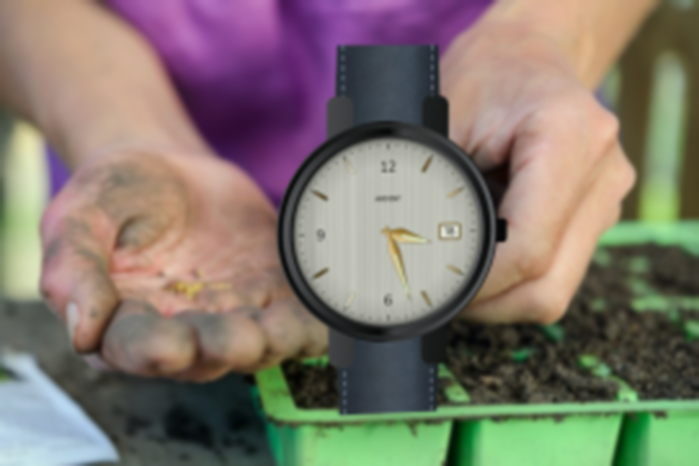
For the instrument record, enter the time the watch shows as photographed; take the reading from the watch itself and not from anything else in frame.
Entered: 3:27
